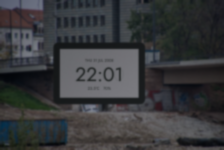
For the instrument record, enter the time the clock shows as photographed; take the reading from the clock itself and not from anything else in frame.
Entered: 22:01
